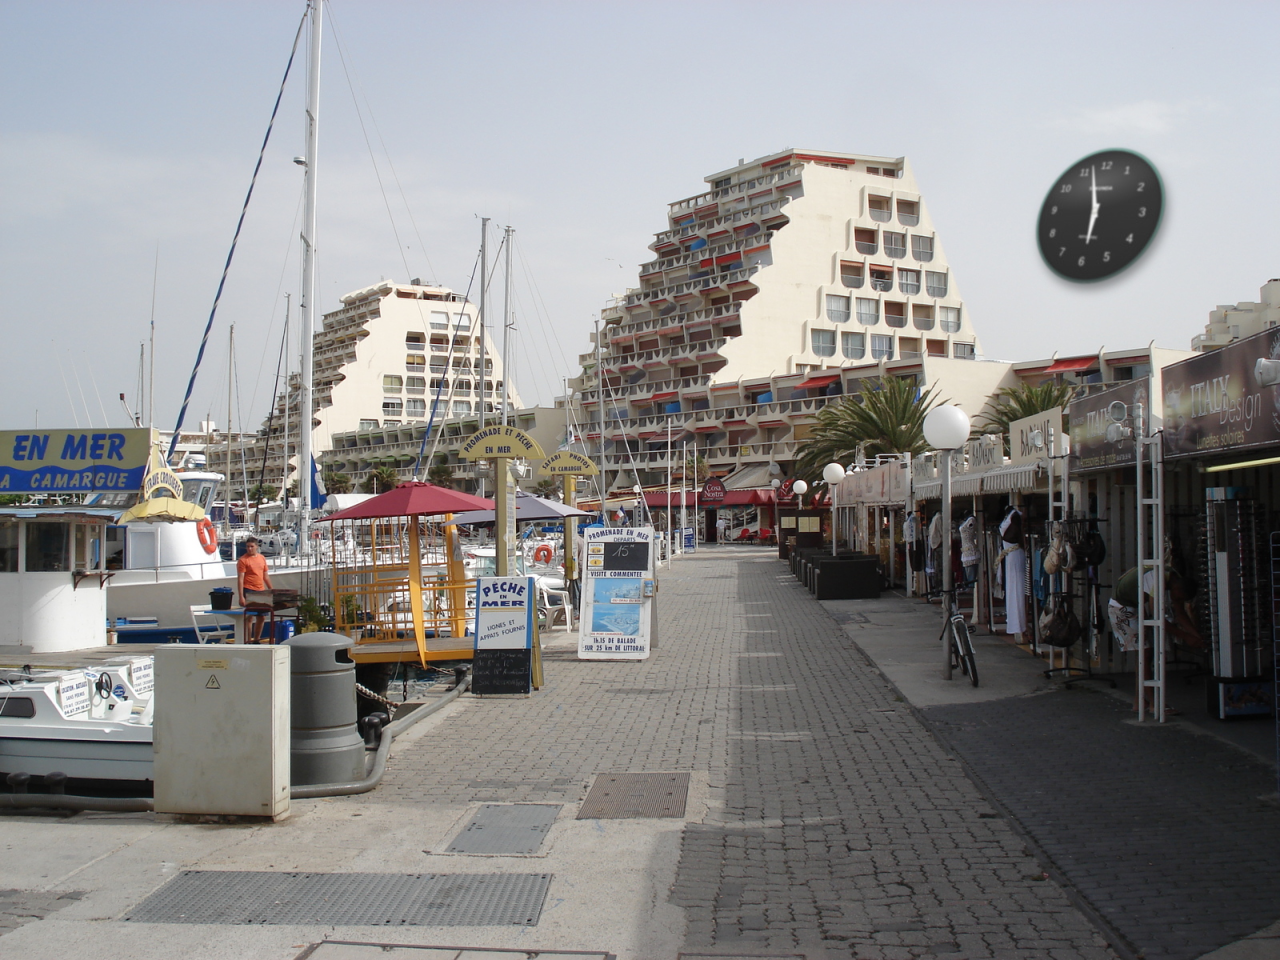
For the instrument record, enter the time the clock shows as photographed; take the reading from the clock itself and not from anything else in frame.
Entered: 5:57
